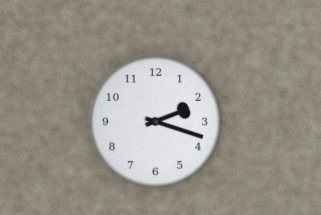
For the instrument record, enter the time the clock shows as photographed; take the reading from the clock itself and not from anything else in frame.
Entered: 2:18
